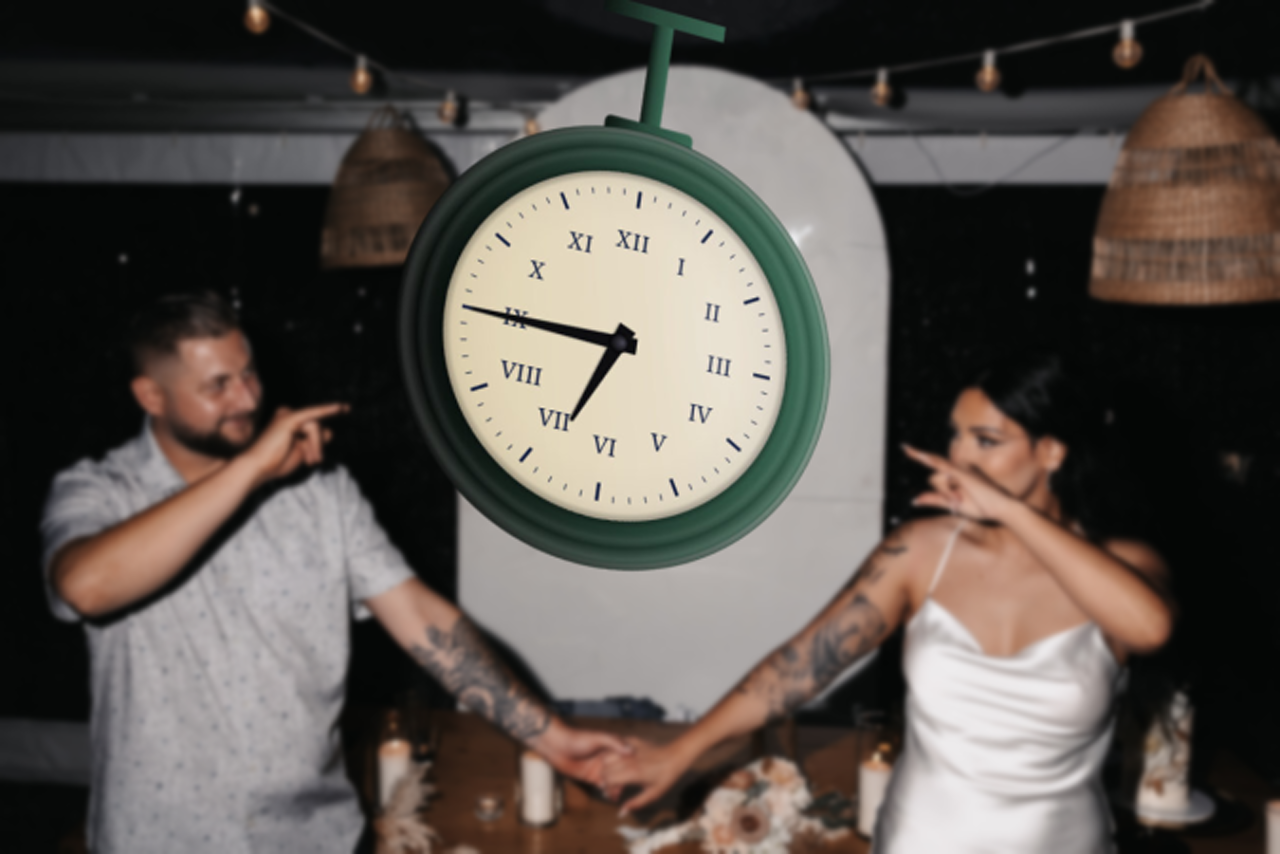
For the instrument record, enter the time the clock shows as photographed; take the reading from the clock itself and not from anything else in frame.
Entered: 6:45
